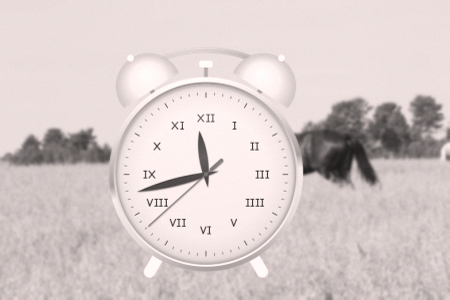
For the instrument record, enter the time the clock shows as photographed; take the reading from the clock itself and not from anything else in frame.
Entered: 11:42:38
